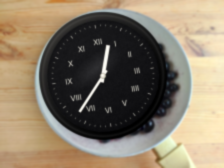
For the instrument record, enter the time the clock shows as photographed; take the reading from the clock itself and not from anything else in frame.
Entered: 12:37
